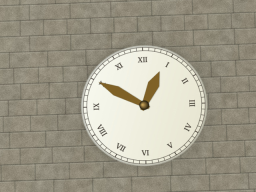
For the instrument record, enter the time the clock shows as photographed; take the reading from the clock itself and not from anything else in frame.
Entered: 12:50
